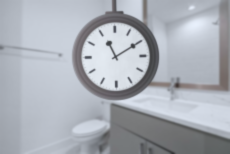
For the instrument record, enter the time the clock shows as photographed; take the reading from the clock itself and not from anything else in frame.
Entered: 11:10
